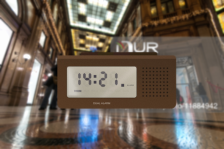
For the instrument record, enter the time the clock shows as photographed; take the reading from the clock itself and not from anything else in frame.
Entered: 14:21
